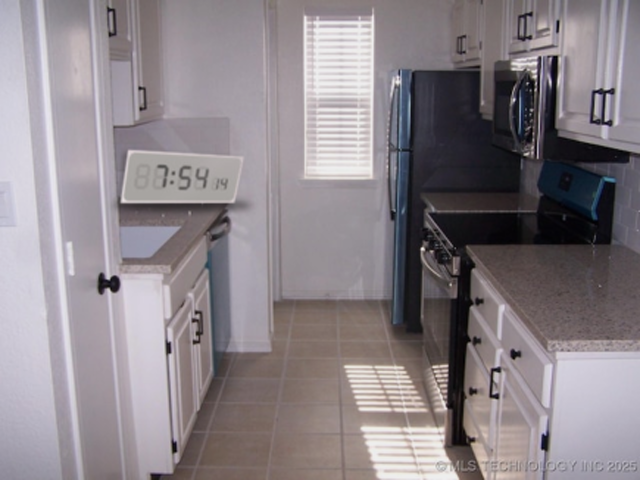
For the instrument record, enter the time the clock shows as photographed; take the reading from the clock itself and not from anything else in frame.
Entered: 7:54:14
